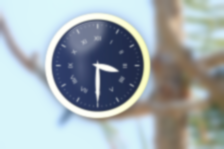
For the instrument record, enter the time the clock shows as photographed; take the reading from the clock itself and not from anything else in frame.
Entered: 3:30
